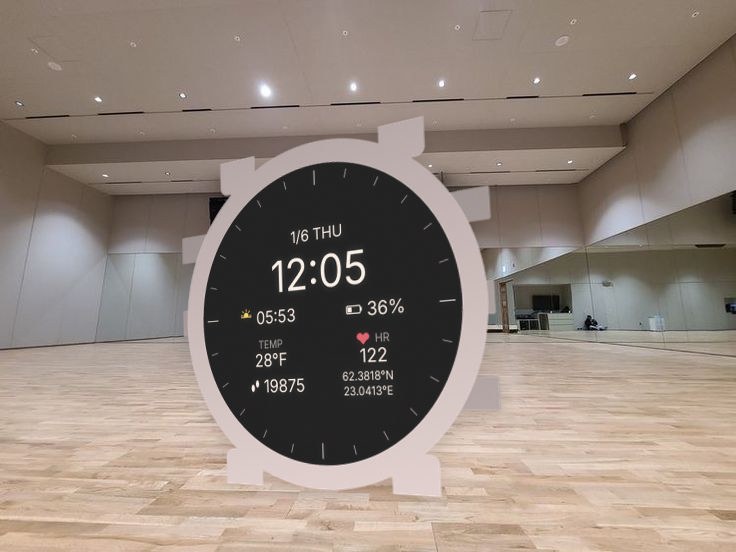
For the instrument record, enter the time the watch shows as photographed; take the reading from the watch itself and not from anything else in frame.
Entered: 12:05
